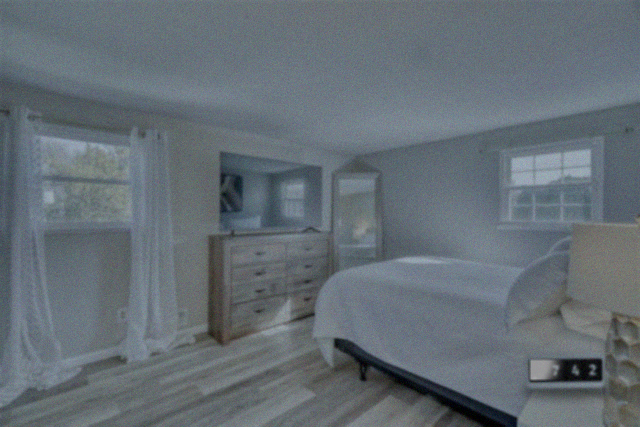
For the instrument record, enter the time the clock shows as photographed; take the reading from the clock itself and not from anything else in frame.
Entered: 7:42
